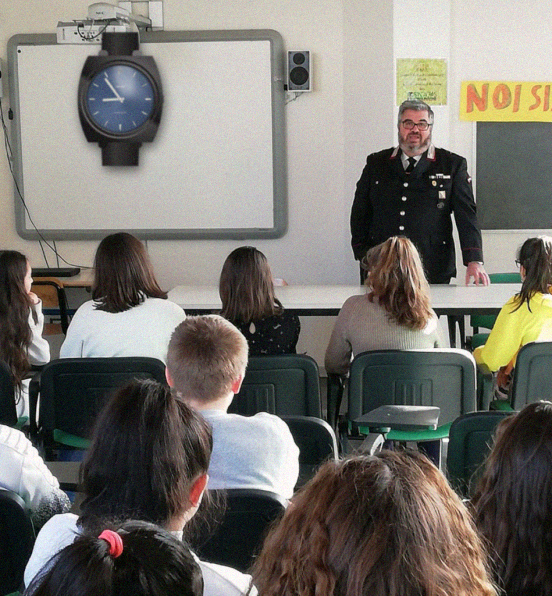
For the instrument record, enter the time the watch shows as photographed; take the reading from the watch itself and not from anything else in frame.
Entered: 8:54
